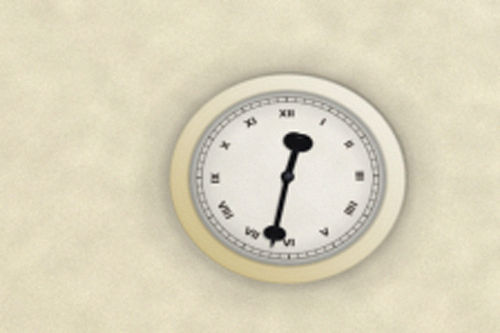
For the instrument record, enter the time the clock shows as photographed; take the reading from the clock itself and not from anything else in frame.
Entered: 12:32
